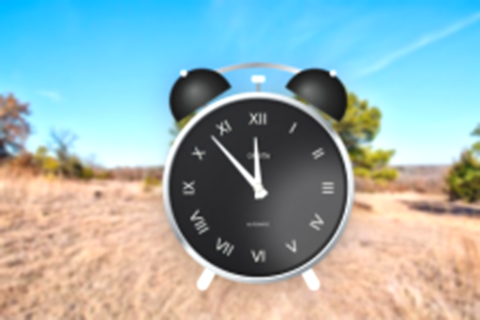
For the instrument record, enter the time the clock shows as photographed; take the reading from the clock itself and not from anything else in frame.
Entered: 11:53
